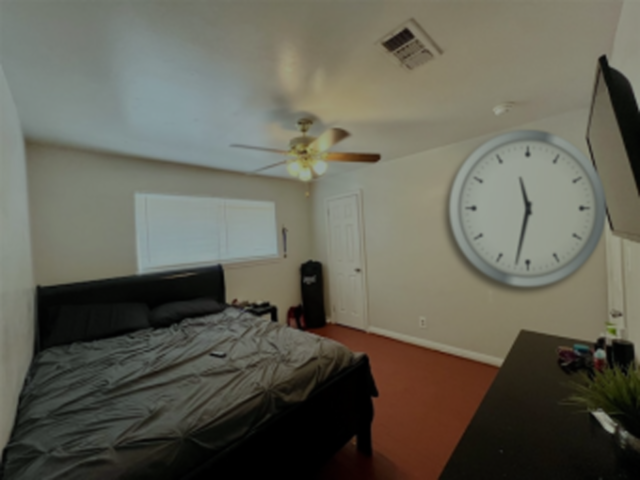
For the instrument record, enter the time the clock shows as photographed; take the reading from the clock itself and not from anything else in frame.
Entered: 11:32
